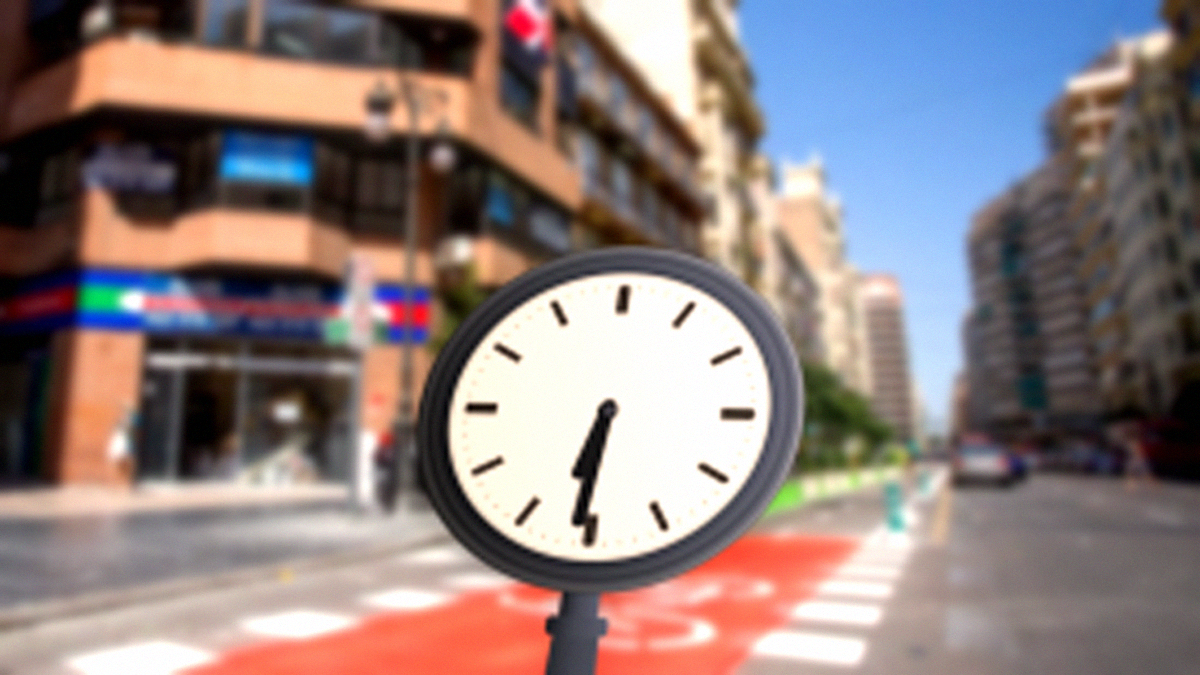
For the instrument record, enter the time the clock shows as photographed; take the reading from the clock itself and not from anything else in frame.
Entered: 6:31
